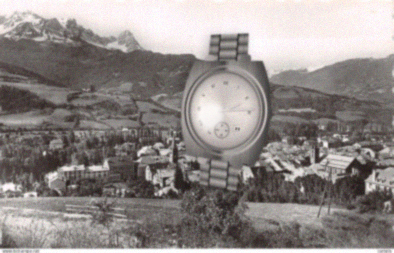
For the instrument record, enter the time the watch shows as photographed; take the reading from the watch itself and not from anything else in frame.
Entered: 2:14
